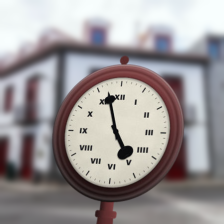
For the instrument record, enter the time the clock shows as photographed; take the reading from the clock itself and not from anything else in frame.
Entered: 4:57
